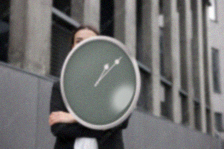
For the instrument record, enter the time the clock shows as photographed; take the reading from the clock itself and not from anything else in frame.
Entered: 1:08
